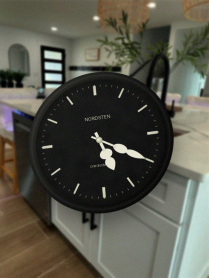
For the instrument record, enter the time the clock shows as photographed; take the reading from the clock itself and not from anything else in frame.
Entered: 5:20
